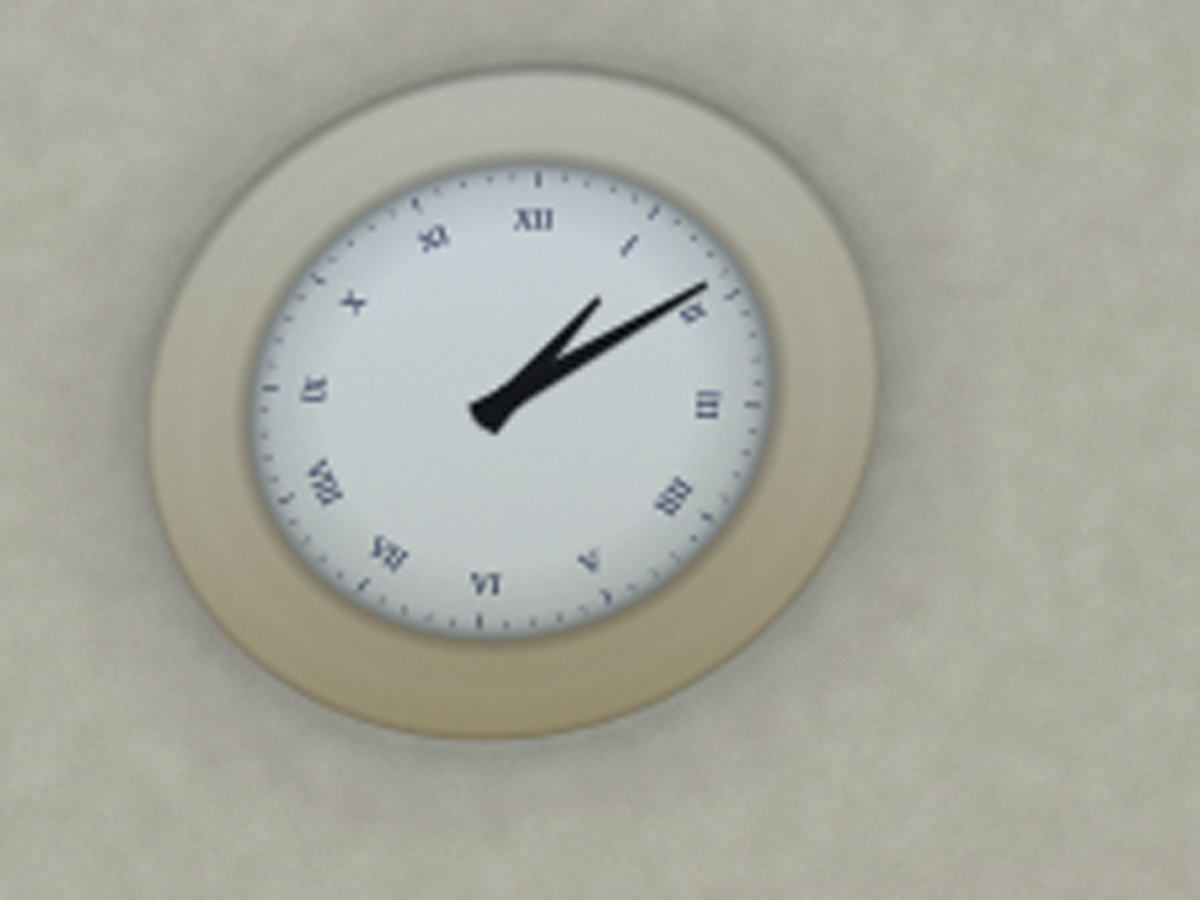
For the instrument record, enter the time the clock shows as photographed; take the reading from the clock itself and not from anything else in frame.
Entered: 1:09
